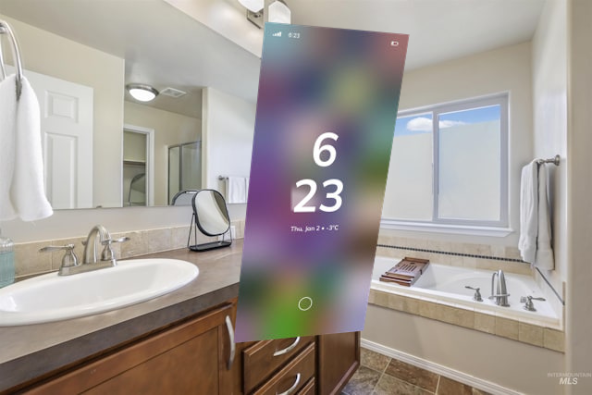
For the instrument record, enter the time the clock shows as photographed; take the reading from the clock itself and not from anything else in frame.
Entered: 6:23
